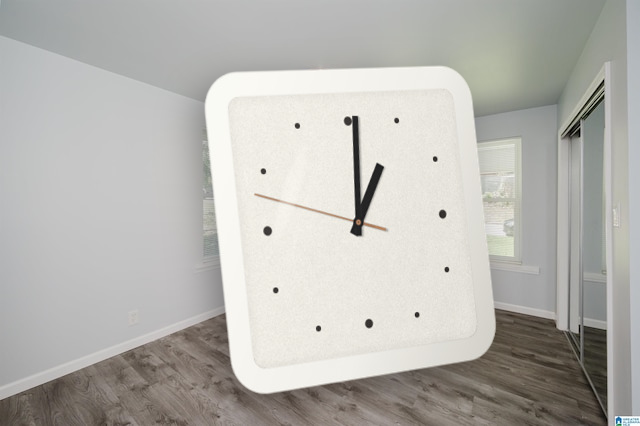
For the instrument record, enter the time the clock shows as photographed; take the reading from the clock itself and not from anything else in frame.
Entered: 1:00:48
